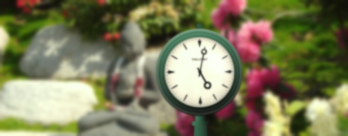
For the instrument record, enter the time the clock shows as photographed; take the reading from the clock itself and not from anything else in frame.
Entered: 5:02
